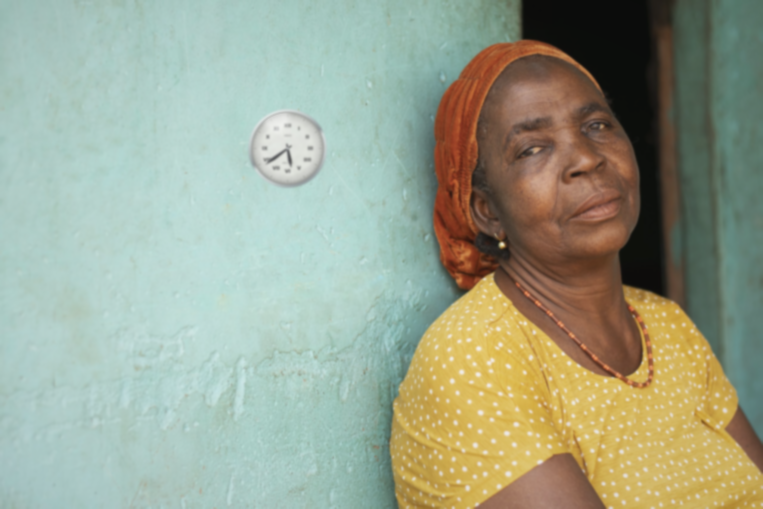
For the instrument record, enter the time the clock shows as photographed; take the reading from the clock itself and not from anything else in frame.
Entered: 5:39
